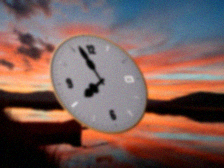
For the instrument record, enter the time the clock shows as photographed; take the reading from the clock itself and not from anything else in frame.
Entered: 7:57
